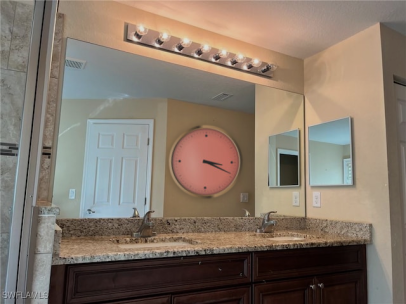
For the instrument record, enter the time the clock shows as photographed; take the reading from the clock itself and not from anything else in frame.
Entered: 3:19
